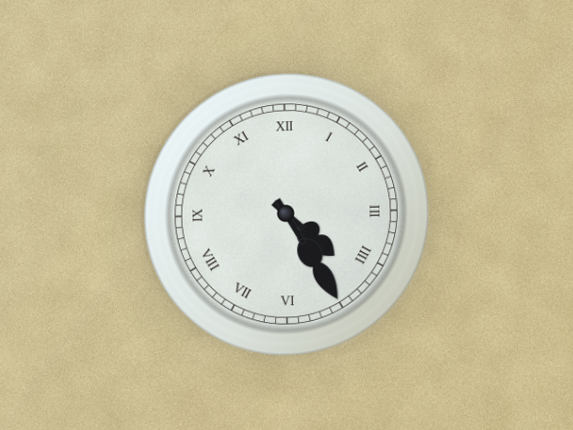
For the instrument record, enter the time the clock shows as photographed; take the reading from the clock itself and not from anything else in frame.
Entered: 4:25
